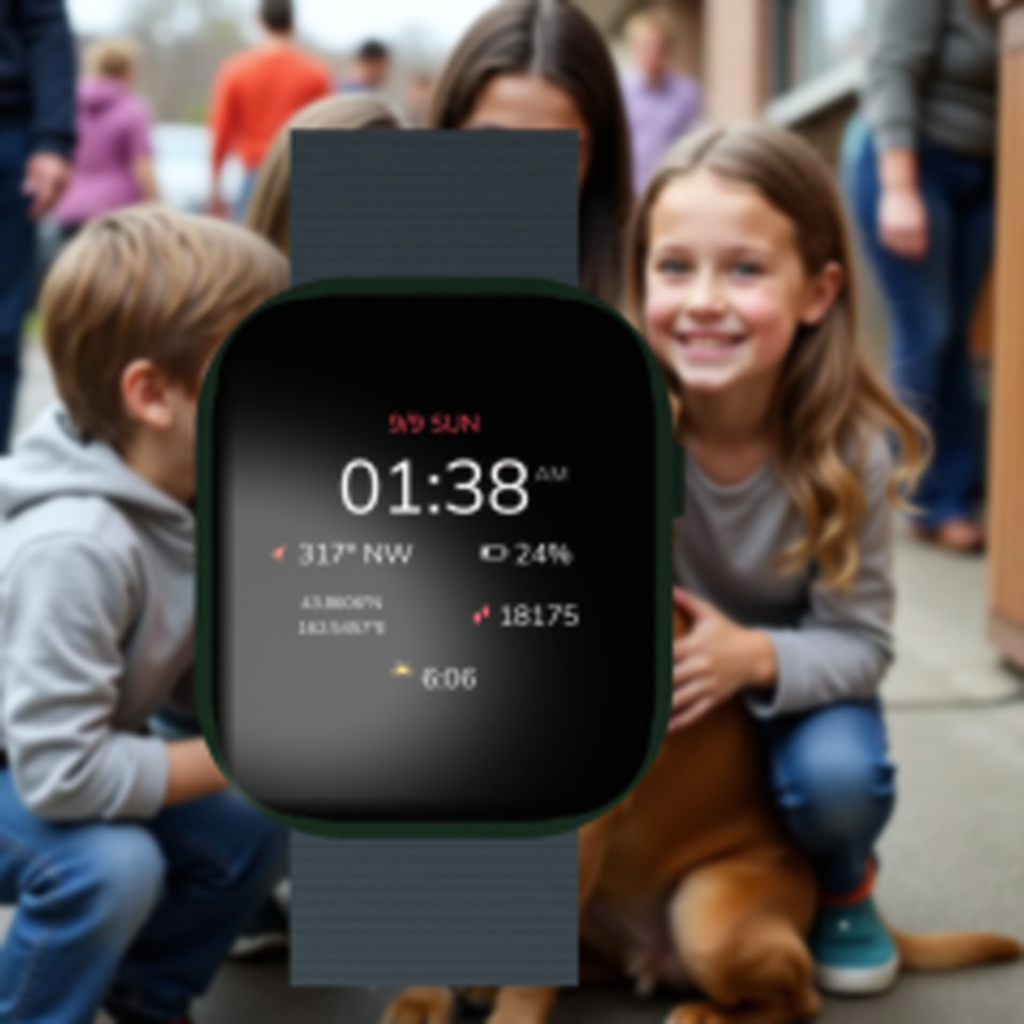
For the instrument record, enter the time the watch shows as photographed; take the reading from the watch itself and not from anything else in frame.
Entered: 1:38
